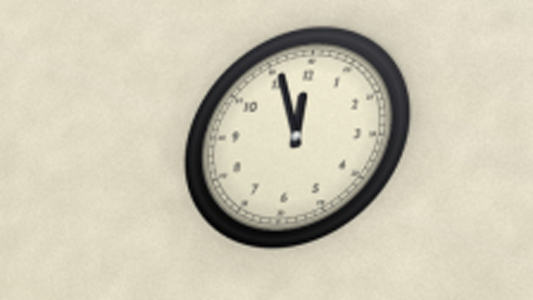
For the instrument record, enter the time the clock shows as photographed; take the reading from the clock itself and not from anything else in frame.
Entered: 11:56
